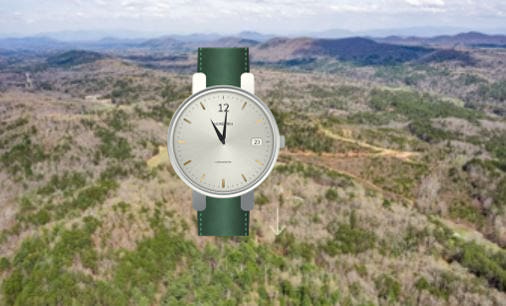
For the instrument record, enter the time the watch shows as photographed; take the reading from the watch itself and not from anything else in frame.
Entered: 11:01
